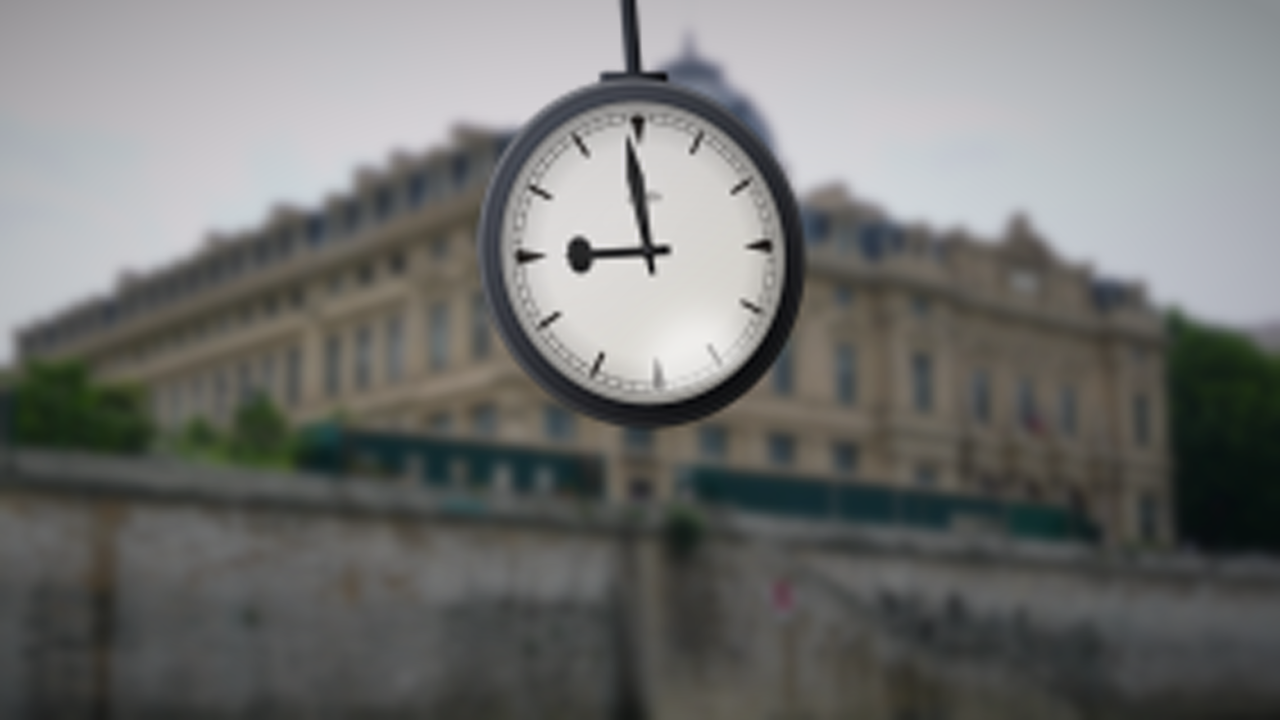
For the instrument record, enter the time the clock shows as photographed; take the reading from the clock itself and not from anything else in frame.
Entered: 8:59
